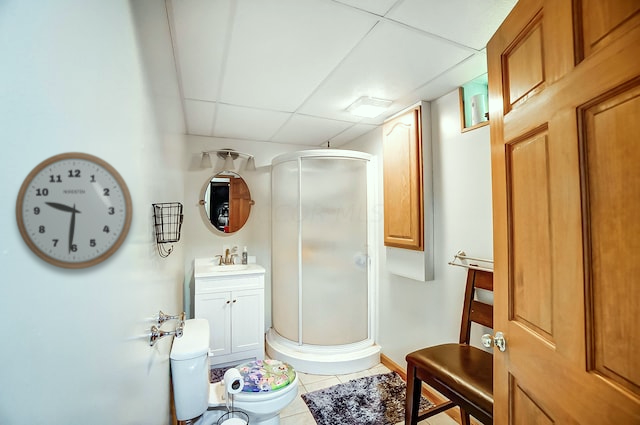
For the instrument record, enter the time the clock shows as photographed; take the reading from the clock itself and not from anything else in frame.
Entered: 9:31
